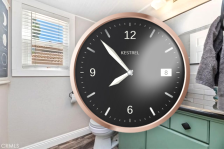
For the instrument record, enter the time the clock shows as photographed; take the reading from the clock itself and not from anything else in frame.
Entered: 7:53
